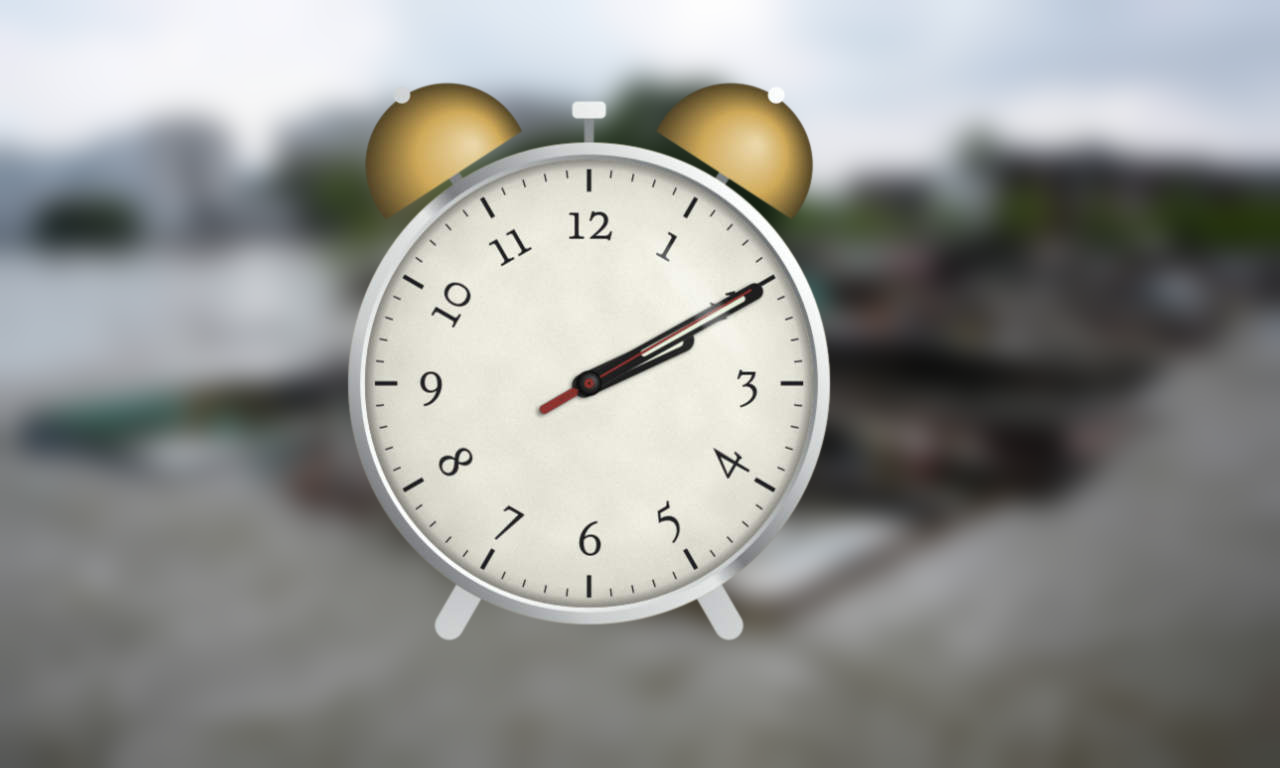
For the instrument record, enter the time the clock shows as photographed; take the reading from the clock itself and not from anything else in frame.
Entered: 2:10:10
